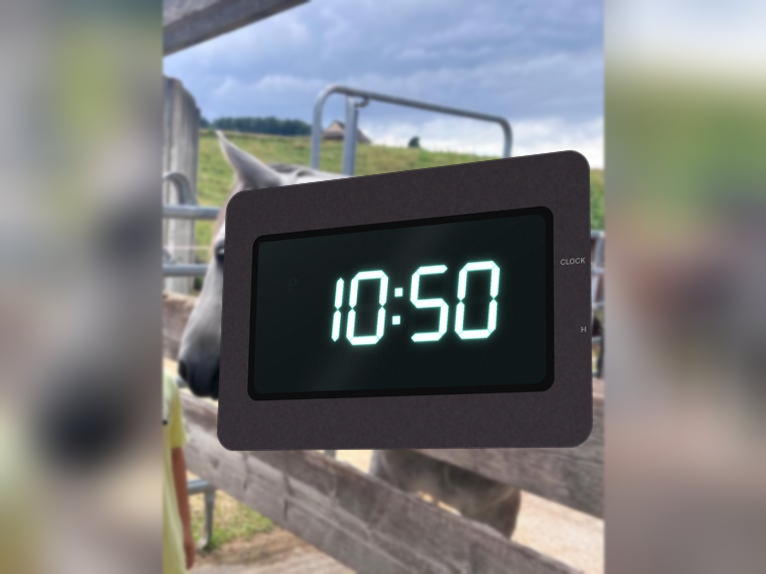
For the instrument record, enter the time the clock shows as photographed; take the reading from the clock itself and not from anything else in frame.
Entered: 10:50
